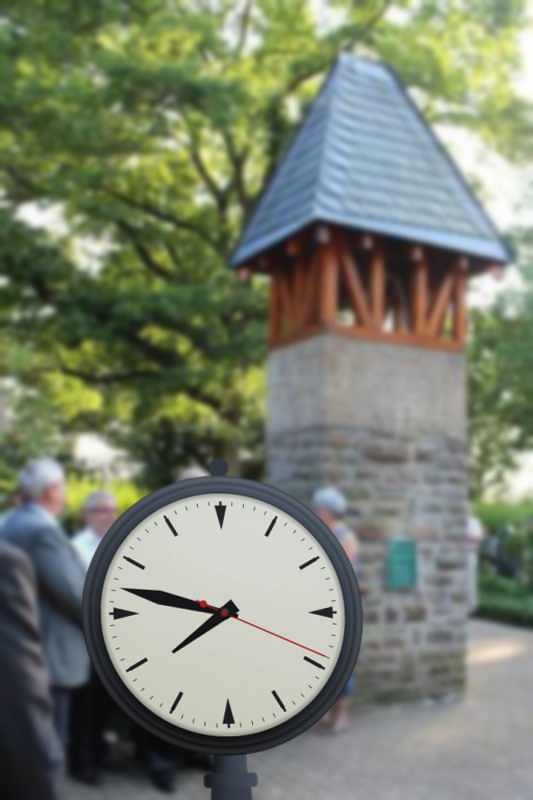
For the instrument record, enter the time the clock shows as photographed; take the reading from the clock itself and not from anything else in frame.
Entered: 7:47:19
